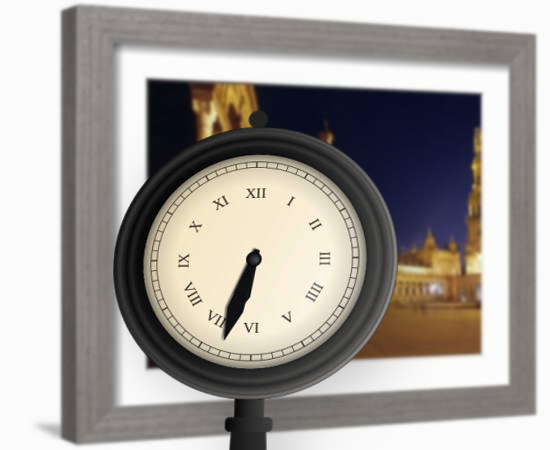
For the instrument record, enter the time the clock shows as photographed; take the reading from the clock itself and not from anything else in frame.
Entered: 6:33
